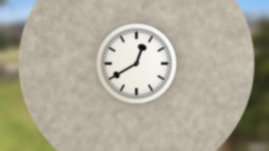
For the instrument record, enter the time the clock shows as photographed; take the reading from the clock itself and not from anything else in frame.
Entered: 12:40
